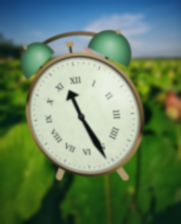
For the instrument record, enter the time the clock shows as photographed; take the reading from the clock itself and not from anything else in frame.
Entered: 11:26
